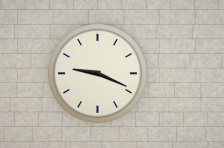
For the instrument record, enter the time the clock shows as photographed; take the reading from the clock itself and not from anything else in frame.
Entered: 9:19
